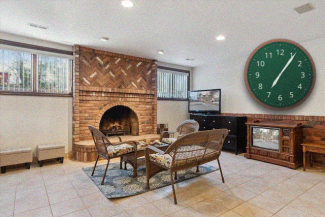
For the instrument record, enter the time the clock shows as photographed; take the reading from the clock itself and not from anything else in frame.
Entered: 7:06
